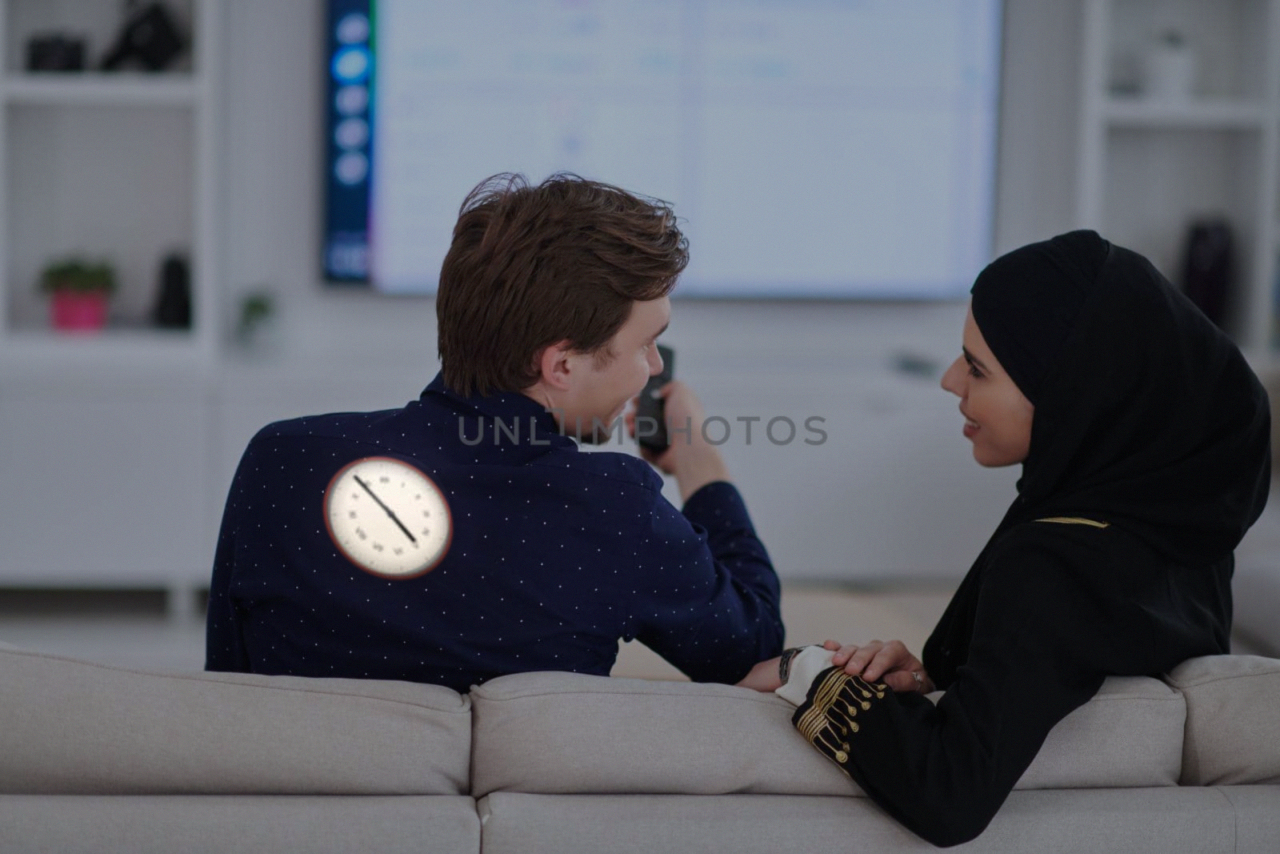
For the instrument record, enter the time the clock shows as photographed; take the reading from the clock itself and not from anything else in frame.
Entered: 4:54
